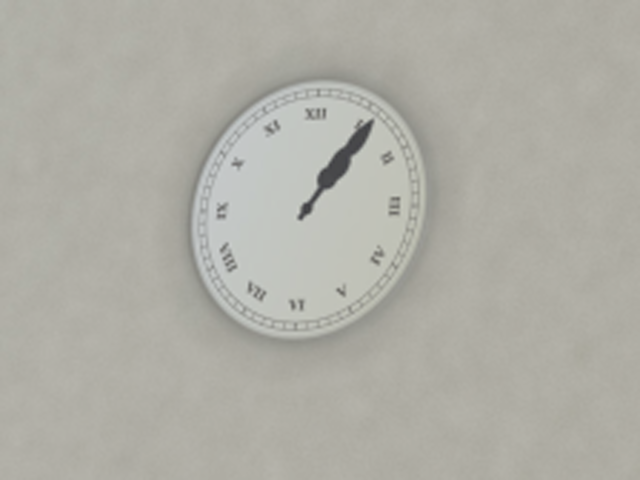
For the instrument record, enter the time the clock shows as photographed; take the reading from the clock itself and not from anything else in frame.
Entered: 1:06
